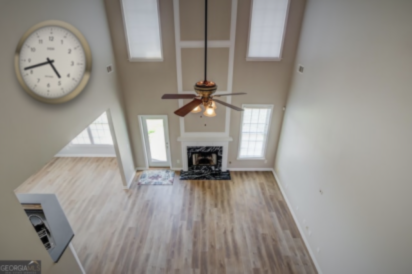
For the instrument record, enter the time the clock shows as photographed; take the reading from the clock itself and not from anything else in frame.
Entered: 4:42
